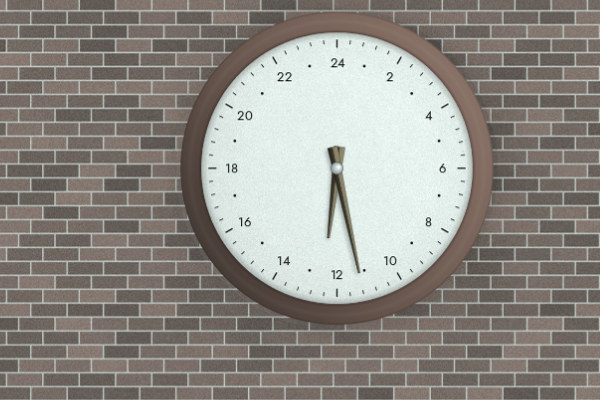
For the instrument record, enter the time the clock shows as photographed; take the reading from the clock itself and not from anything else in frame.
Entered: 12:28
